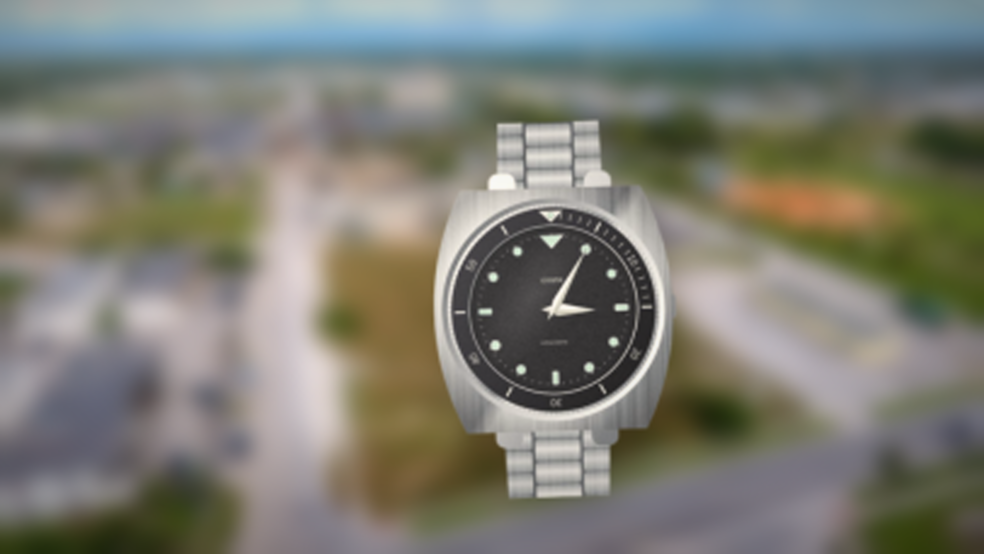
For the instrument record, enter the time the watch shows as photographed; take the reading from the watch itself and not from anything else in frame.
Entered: 3:05
